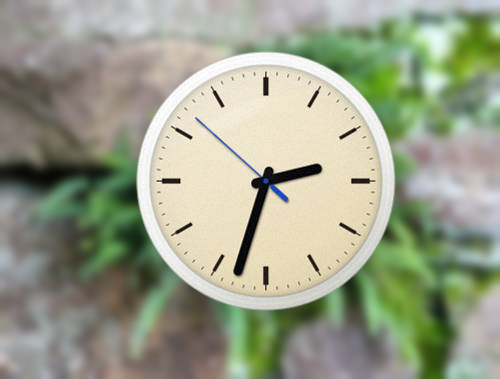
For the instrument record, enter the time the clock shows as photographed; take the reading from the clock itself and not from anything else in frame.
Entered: 2:32:52
